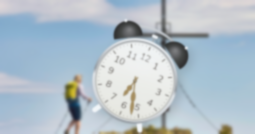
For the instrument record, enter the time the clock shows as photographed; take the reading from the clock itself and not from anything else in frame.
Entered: 6:27
